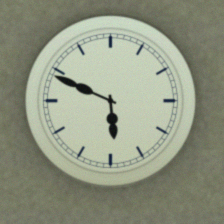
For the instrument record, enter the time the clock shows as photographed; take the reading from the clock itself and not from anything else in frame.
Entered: 5:49
